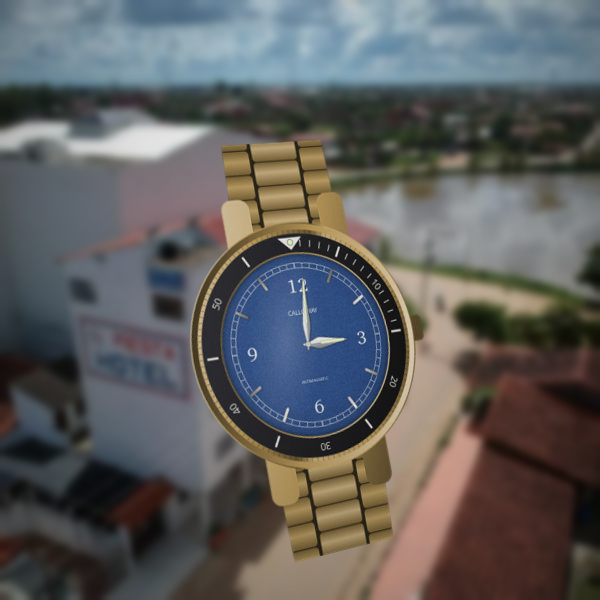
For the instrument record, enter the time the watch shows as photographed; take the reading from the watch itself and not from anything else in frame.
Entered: 3:01
